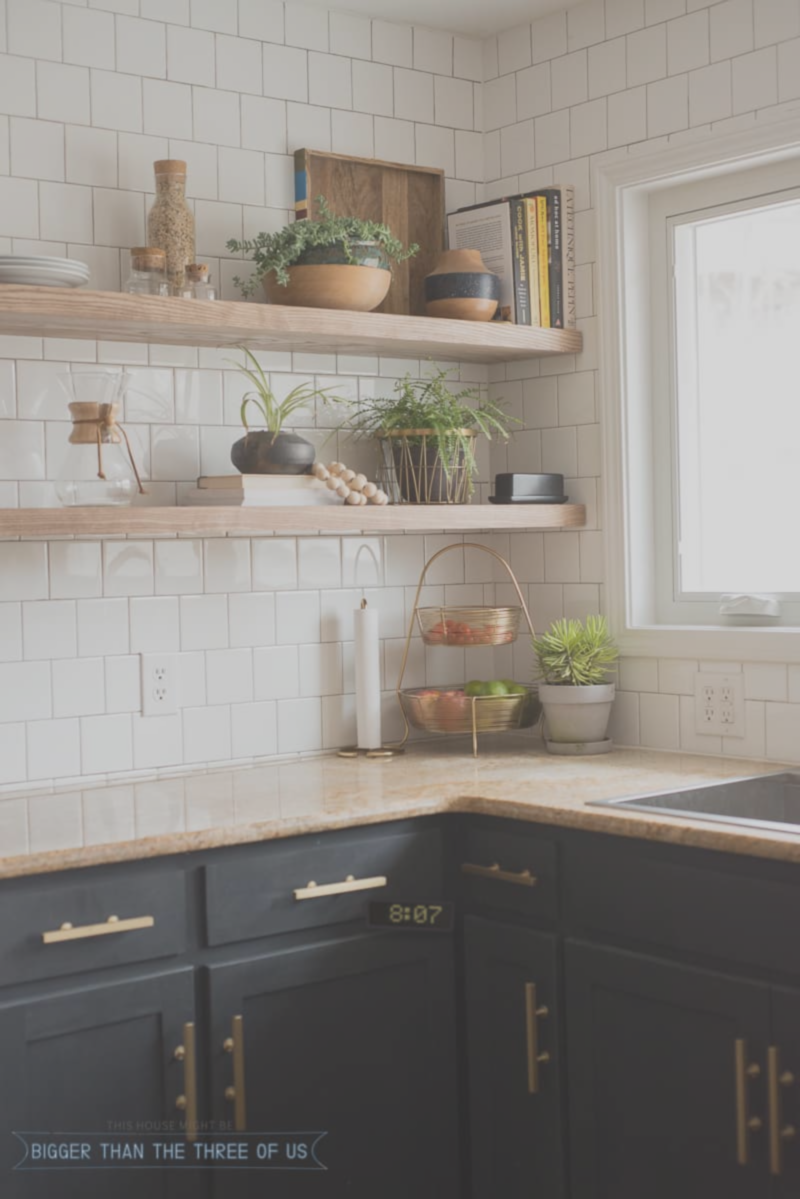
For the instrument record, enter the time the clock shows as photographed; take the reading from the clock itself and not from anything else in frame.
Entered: 8:07
